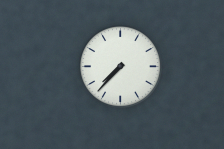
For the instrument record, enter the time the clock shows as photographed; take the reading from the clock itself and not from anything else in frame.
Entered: 7:37
